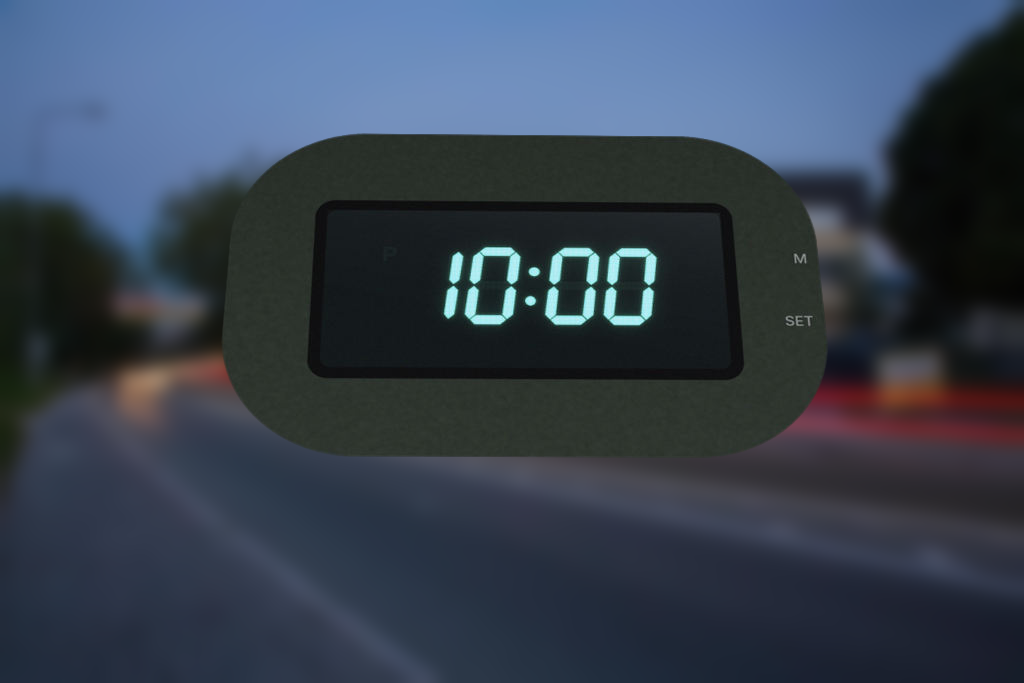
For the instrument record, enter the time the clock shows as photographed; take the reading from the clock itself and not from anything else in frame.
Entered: 10:00
